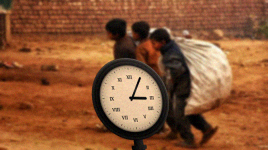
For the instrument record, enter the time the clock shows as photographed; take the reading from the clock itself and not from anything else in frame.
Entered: 3:05
